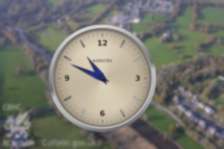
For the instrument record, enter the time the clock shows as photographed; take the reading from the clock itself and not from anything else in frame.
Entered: 10:49
